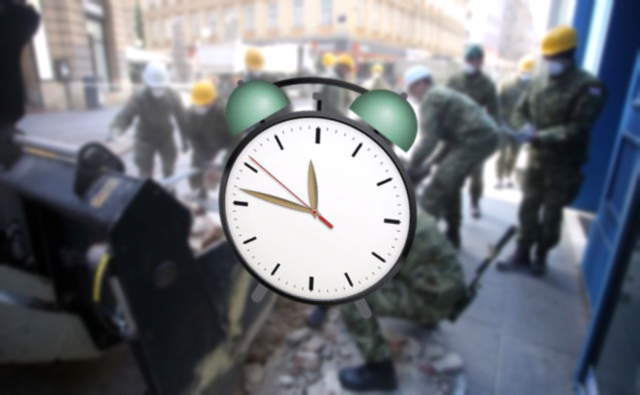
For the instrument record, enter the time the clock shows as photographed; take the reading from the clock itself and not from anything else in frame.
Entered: 11:46:51
